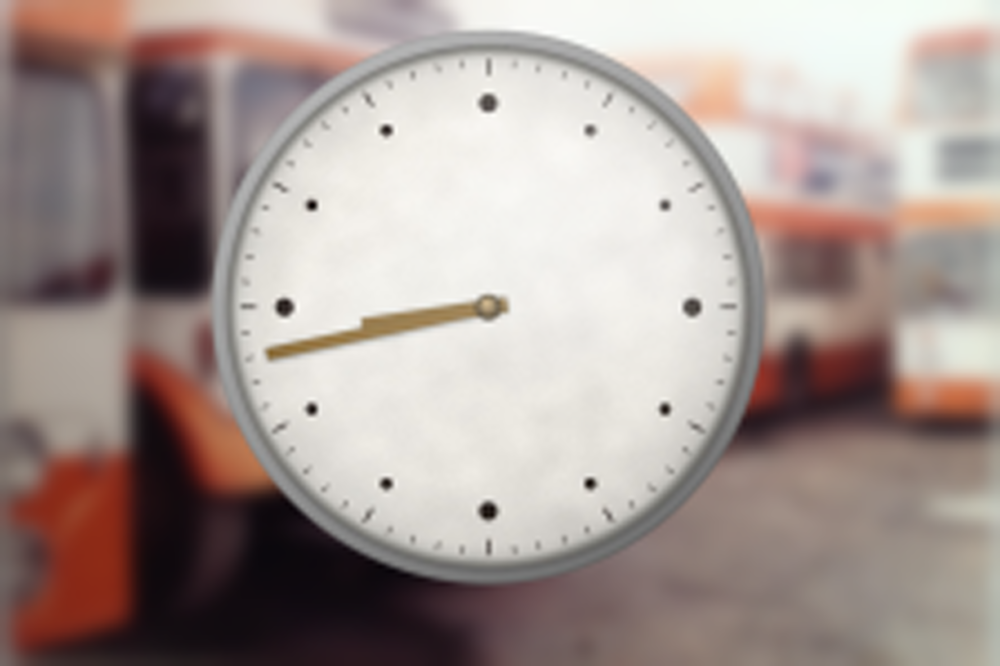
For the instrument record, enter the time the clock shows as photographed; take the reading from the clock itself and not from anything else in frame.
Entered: 8:43
